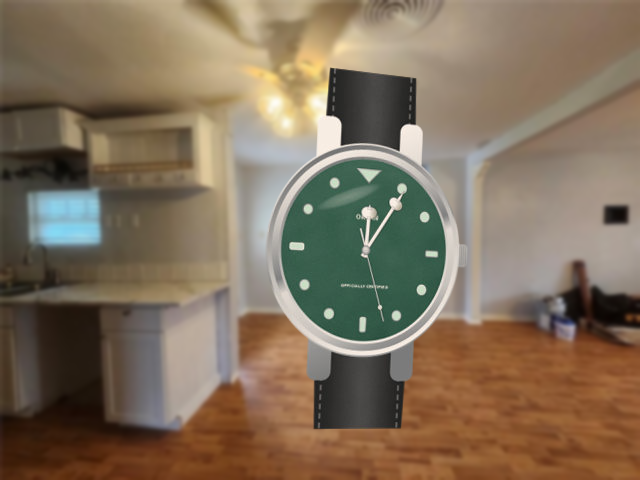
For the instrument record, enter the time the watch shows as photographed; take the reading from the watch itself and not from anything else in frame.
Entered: 12:05:27
